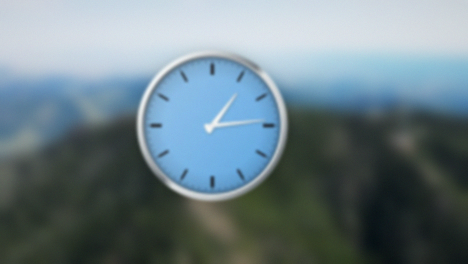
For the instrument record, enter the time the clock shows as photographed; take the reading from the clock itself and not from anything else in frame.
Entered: 1:14
